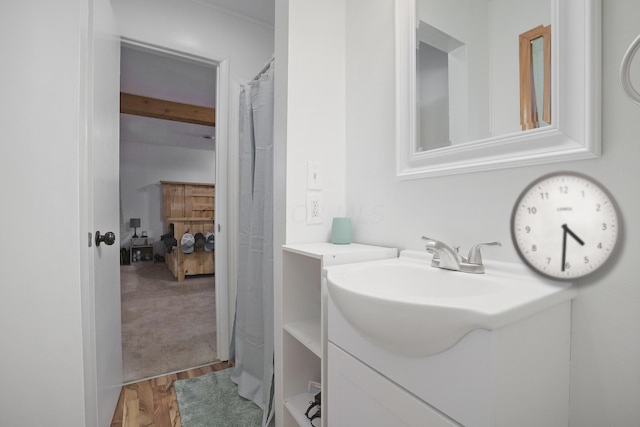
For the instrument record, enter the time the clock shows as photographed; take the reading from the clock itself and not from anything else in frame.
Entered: 4:31
